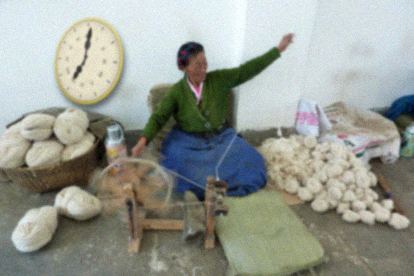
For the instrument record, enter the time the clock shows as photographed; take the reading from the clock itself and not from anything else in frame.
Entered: 7:01
